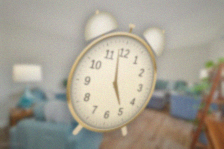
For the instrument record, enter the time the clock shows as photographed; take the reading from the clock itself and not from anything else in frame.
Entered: 4:58
